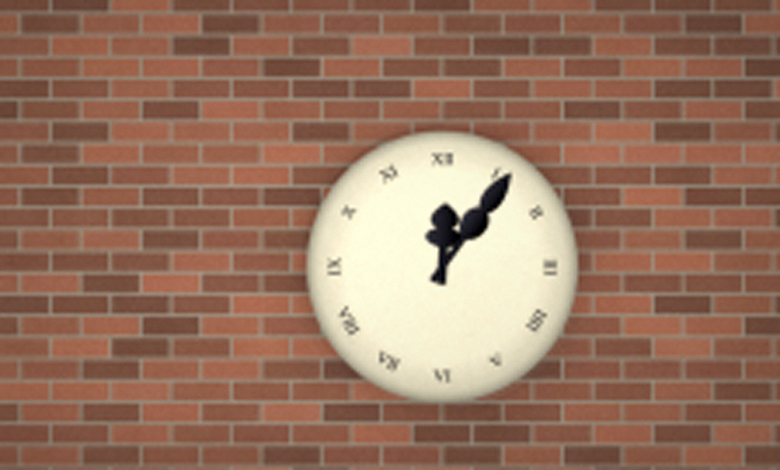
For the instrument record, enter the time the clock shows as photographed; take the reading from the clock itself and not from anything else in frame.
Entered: 12:06
